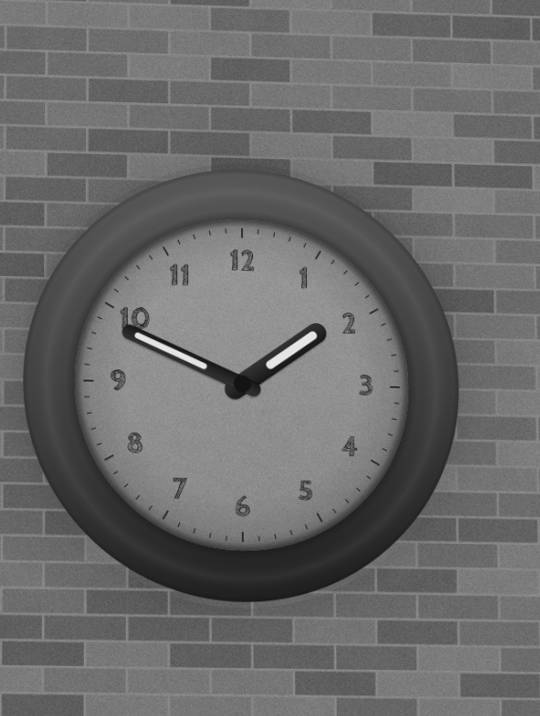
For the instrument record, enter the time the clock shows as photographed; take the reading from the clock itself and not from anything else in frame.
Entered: 1:49
